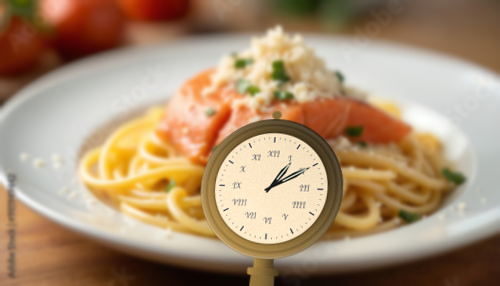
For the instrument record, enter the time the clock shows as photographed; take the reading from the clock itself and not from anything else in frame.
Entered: 1:10
